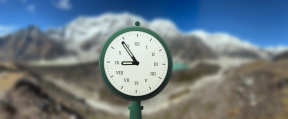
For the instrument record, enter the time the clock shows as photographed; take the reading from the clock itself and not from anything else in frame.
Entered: 8:54
